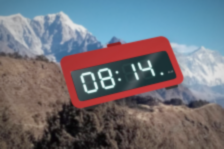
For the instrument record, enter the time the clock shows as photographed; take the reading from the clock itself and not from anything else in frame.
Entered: 8:14
